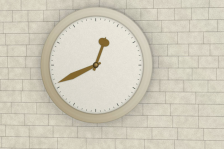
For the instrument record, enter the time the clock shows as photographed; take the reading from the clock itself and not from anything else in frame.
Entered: 12:41
